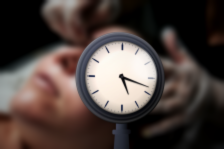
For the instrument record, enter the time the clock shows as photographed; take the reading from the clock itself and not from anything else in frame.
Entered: 5:18
